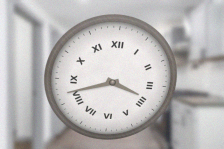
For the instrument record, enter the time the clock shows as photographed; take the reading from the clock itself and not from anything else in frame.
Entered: 3:42
